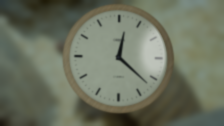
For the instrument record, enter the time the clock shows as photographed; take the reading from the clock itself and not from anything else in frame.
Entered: 12:22
